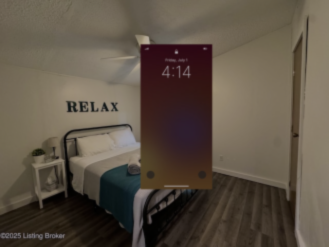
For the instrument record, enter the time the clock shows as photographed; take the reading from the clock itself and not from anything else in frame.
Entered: 4:14
